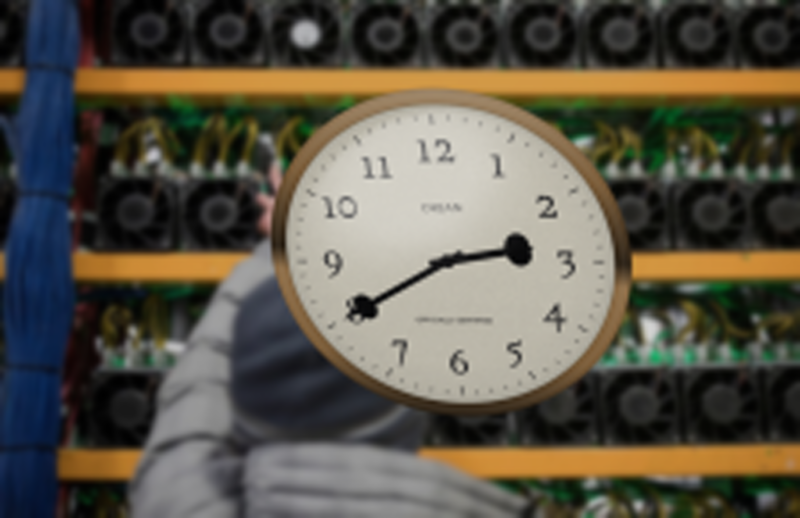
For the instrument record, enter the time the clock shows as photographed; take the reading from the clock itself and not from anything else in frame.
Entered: 2:40
